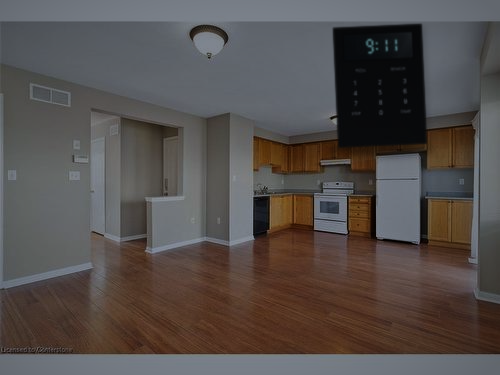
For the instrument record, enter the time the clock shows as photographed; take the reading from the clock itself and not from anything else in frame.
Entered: 9:11
